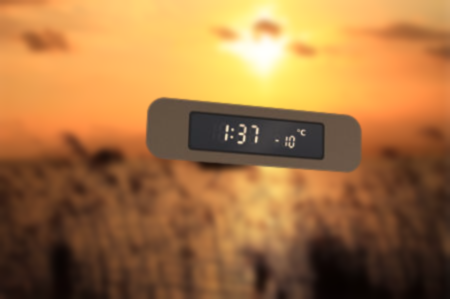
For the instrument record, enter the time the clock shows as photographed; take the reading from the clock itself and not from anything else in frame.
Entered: 1:37
